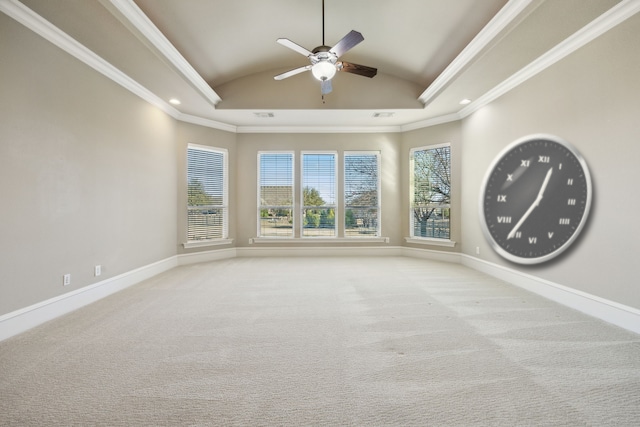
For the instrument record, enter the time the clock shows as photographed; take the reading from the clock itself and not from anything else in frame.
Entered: 12:36
